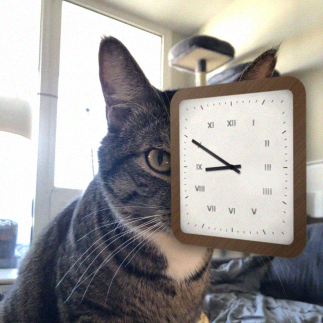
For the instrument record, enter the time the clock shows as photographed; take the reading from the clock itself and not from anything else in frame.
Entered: 8:50
